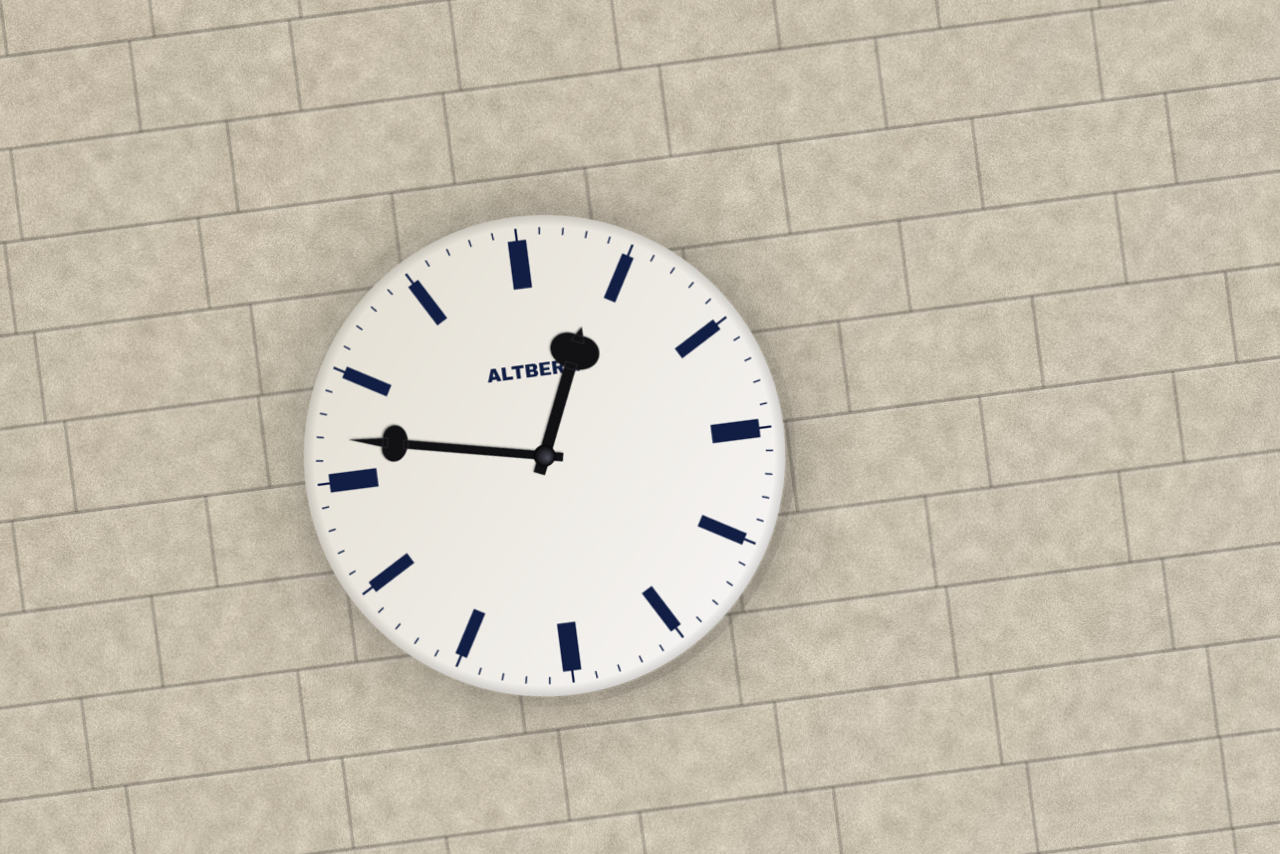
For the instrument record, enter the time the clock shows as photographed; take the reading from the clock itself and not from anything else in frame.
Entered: 12:47
